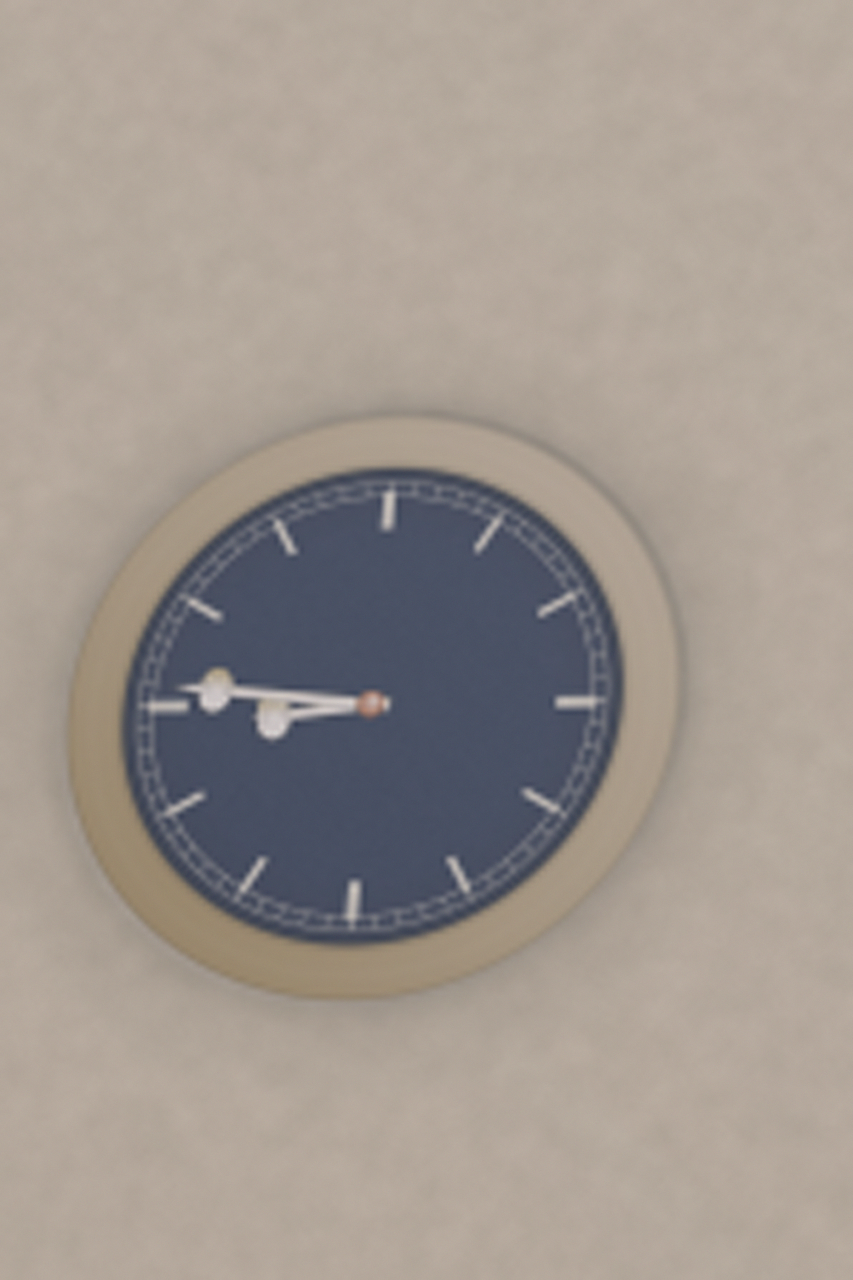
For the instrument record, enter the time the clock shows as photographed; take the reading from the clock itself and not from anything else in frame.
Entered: 8:46
